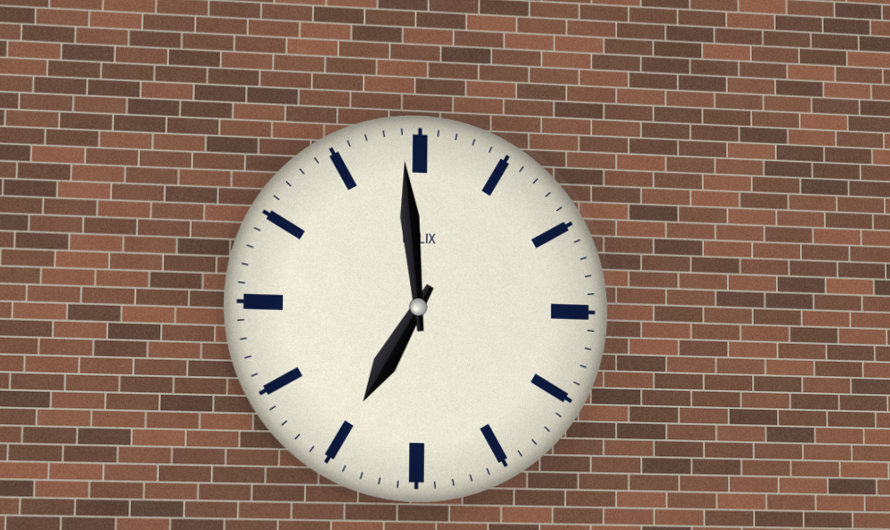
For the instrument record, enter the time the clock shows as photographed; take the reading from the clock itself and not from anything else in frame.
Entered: 6:59
